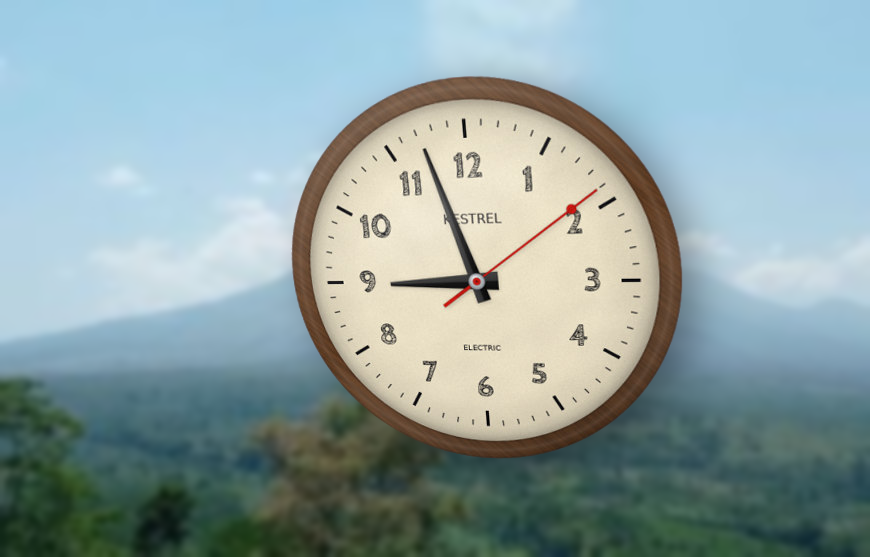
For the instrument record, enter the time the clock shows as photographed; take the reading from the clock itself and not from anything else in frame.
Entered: 8:57:09
